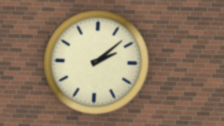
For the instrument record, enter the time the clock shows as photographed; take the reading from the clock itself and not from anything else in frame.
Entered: 2:08
